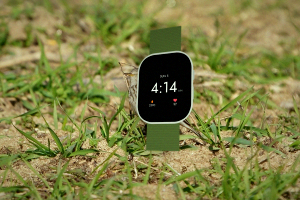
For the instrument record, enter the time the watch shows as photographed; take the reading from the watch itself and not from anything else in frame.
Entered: 4:14
